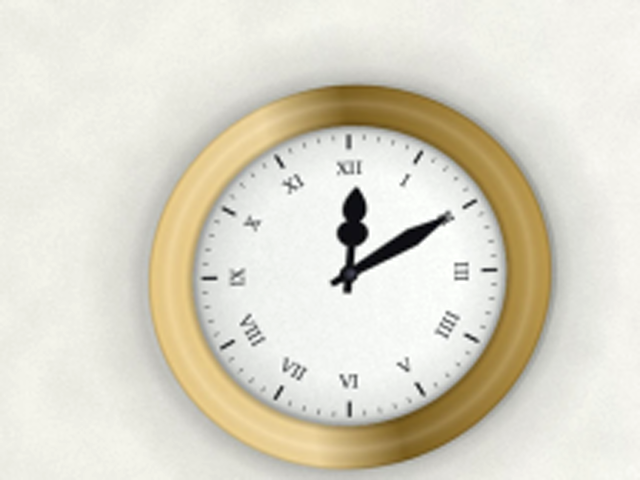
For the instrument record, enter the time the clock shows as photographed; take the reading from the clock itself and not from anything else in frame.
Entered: 12:10
